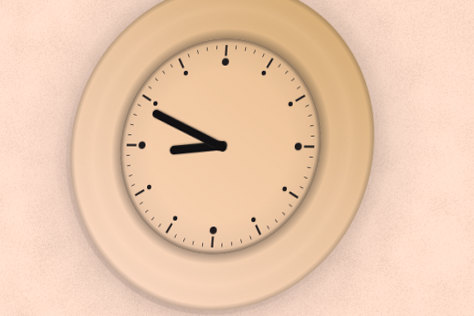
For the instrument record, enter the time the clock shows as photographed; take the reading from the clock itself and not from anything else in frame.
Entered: 8:49
